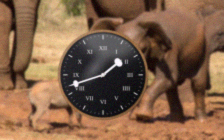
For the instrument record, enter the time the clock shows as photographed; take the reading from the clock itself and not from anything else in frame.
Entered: 1:42
